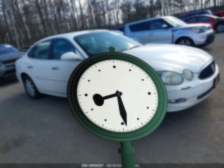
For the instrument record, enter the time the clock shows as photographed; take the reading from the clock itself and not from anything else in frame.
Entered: 8:29
